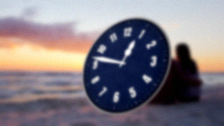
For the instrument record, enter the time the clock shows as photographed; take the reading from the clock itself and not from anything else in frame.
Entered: 12:47
